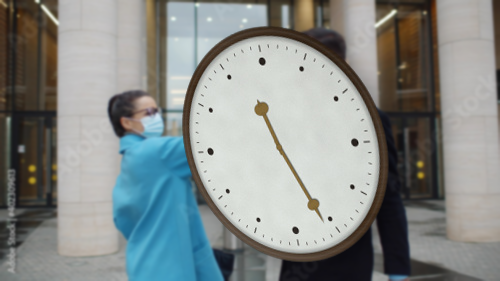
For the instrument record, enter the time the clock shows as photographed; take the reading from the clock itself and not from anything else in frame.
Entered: 11:26
